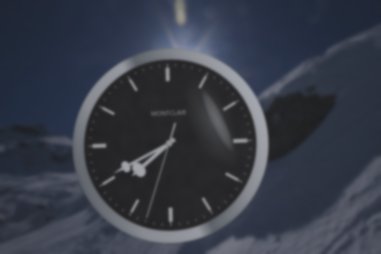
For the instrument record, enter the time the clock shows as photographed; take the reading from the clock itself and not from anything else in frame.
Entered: 7:40:33
